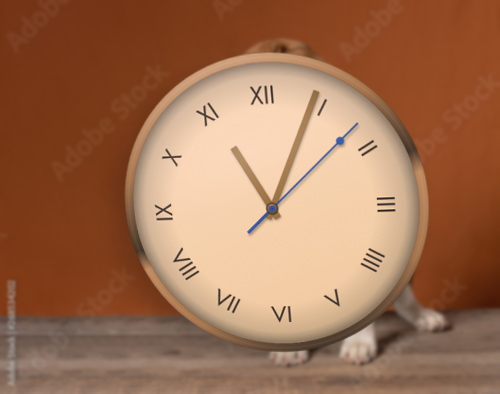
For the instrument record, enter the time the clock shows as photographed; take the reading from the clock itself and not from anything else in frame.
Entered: 11:04:08
